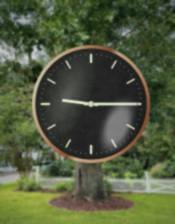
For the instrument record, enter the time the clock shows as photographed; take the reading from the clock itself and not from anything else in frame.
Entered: 9:15
